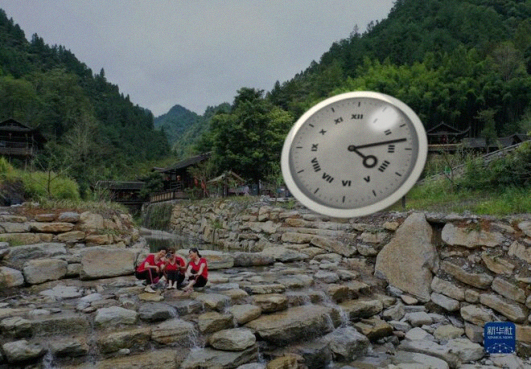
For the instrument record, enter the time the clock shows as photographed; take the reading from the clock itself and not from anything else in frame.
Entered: 4:13
